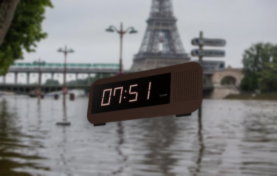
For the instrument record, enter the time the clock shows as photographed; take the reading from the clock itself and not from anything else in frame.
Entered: 7:51
